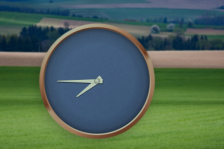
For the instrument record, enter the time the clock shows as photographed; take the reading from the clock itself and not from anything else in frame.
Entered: 7:45
